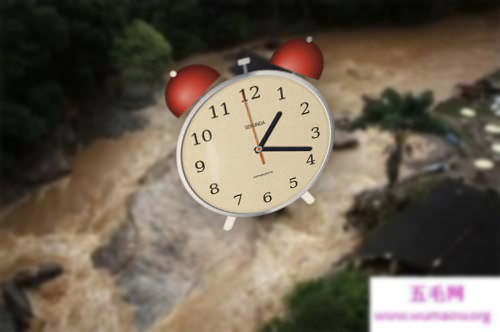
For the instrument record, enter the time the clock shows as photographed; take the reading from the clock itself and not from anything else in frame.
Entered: 1:17:59
